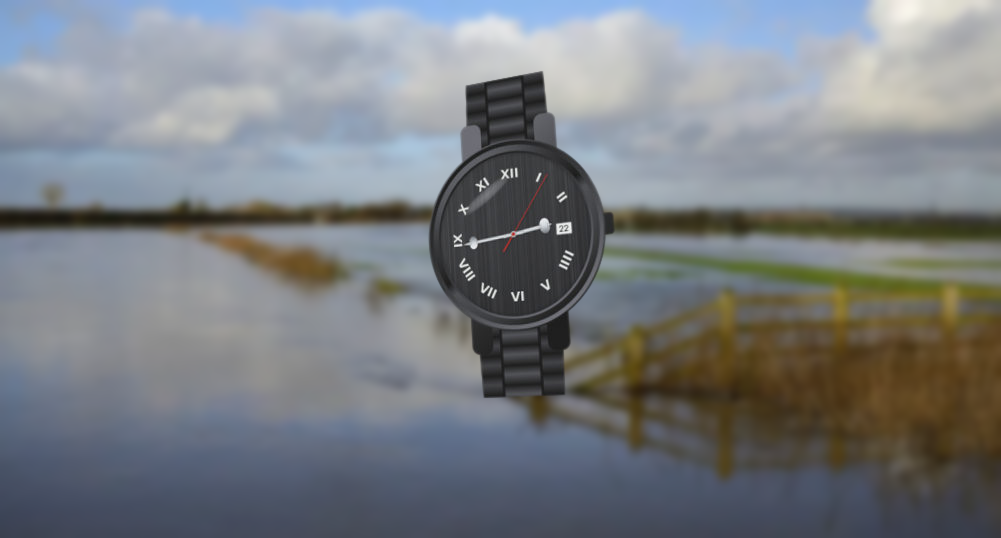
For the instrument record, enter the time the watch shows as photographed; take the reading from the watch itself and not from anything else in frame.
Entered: 2:44:06
